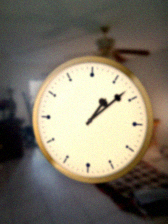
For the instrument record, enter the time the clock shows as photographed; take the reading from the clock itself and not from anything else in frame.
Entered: 1:08
